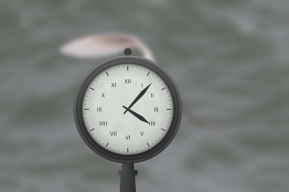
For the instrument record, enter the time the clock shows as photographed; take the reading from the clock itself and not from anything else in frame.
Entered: 4:07
